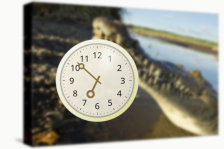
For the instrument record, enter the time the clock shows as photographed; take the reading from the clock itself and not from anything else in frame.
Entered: 6:52
